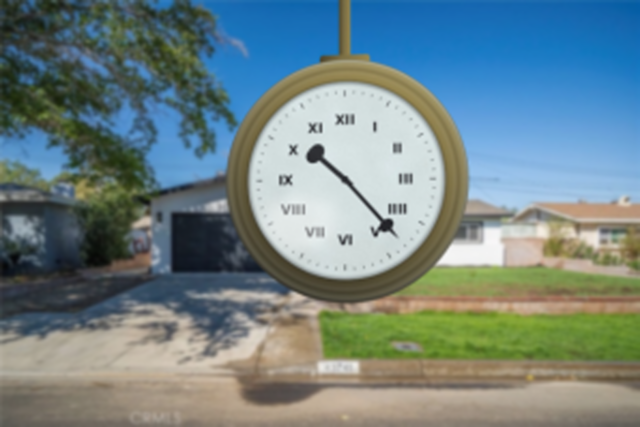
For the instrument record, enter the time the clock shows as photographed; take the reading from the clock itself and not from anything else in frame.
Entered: 10:23
